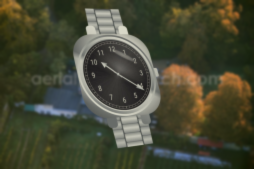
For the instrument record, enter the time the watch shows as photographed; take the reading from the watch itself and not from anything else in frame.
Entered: 10:21
